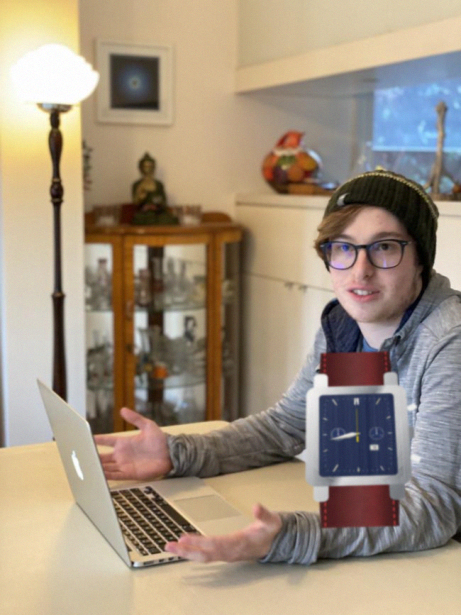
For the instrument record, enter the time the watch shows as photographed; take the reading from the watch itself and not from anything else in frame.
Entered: 8:43
